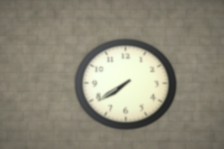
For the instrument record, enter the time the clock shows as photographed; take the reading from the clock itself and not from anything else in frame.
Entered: 7:39
